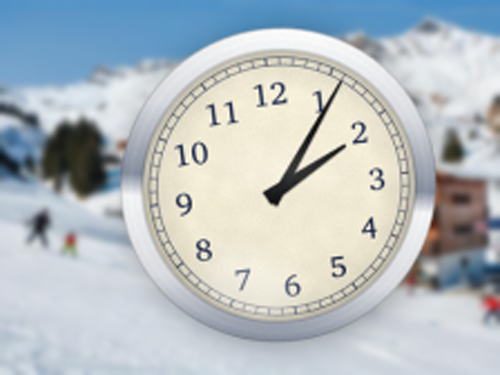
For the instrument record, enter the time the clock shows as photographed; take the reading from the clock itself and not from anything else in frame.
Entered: 2:06
